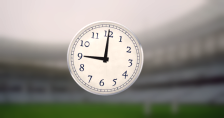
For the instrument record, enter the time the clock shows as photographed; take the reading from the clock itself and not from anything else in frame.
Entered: 9:00
